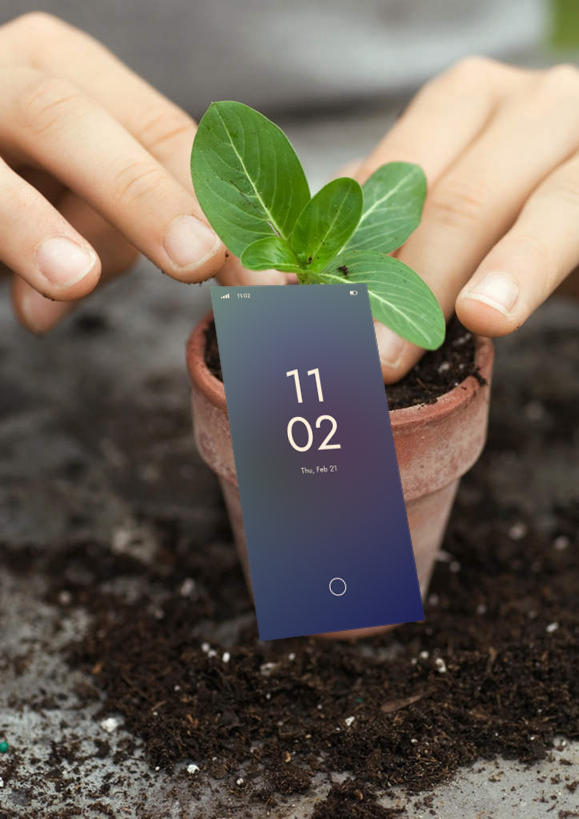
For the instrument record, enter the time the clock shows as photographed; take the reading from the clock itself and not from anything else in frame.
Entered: 11:02
